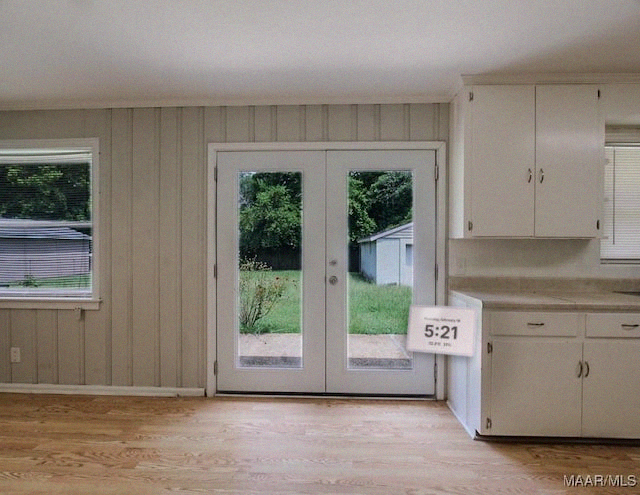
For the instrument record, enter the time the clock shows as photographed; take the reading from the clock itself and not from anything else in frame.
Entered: 5:21
